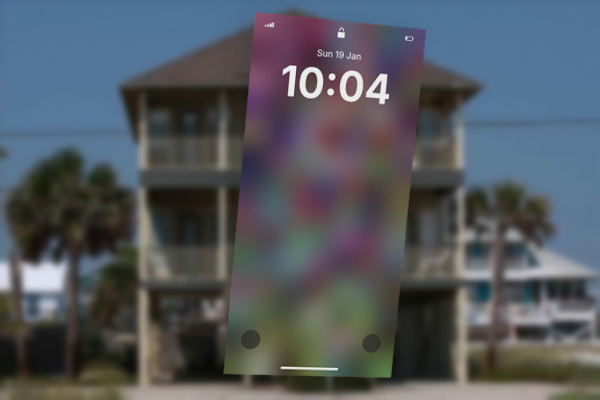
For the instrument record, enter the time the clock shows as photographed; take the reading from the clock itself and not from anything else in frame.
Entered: 10:04
